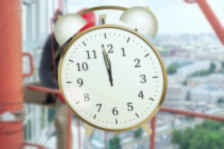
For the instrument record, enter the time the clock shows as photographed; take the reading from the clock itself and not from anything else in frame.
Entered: 11:59
